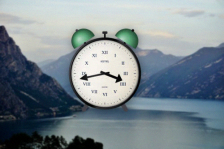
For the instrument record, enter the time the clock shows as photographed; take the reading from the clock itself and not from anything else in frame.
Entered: 3:43
